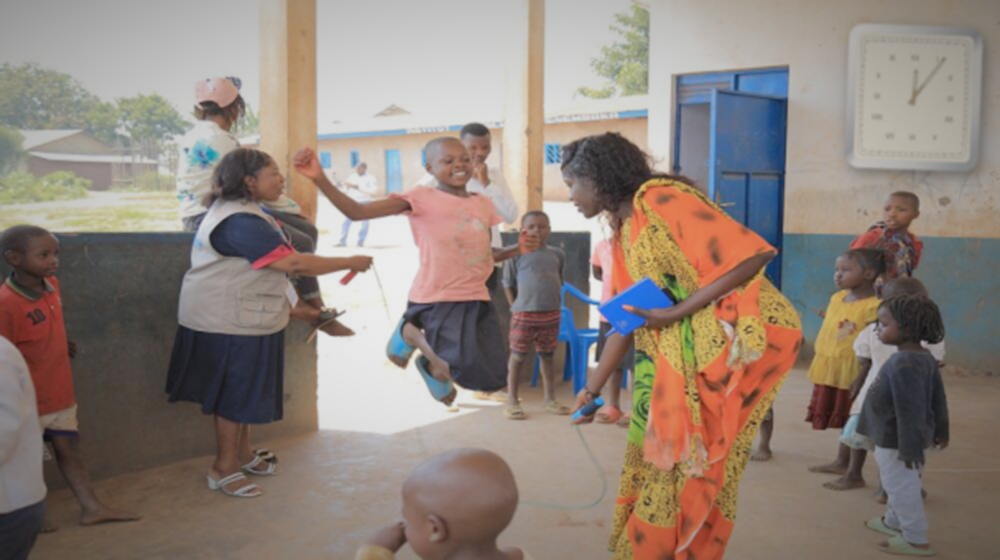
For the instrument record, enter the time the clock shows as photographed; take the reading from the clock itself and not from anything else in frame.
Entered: 12:06
